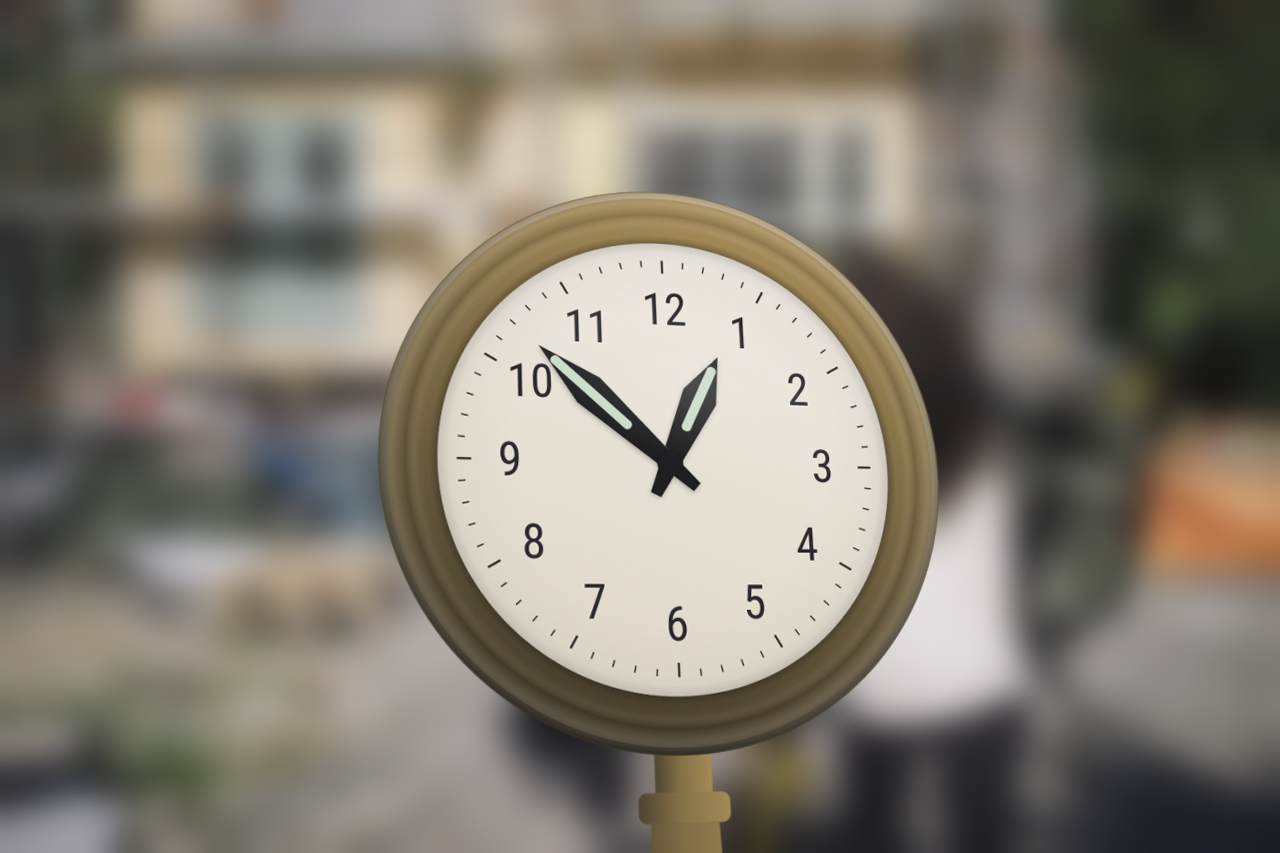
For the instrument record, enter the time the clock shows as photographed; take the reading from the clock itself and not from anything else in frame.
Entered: 12:52
